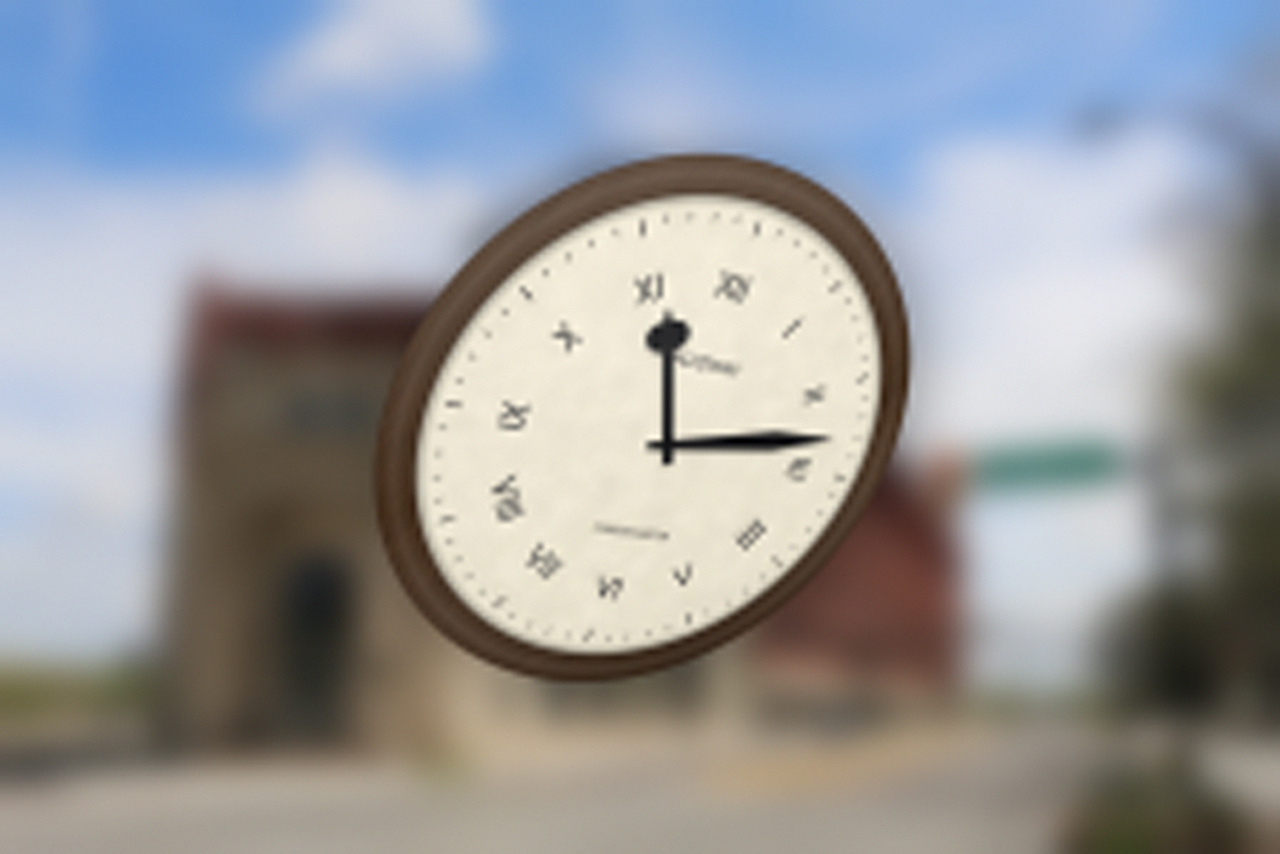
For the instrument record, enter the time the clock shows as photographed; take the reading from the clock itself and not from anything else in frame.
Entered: 11:13
